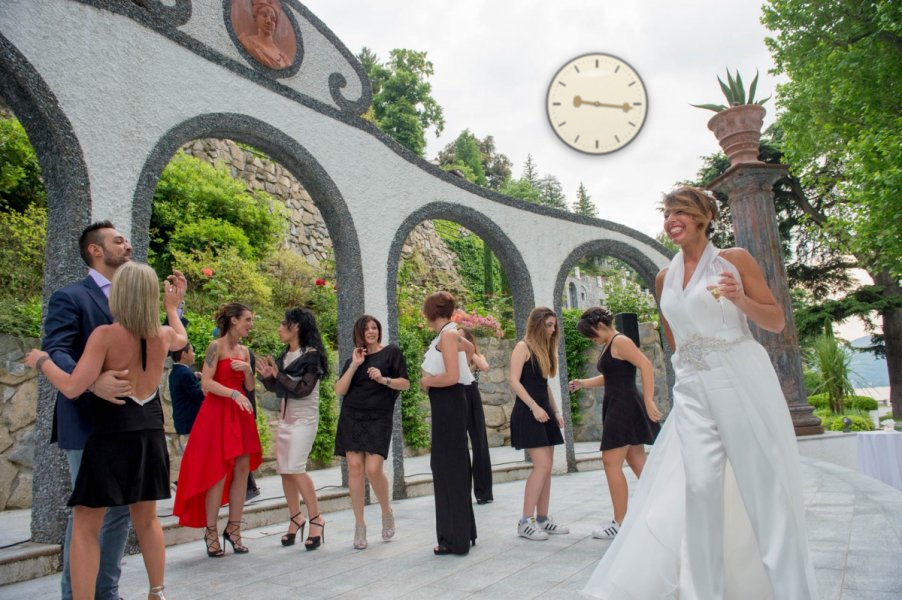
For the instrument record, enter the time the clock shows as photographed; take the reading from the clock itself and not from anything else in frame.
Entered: 9:16
